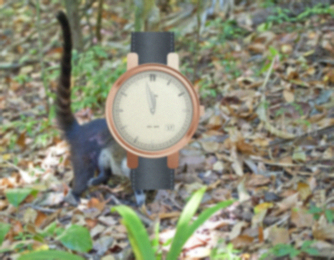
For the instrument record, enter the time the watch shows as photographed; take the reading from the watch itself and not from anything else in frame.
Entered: 11:58
